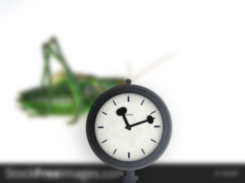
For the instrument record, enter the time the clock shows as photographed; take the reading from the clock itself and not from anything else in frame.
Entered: 11:12
